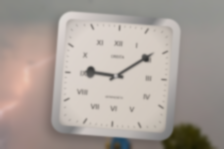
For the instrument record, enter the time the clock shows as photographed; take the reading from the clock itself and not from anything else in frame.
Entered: 9:09
